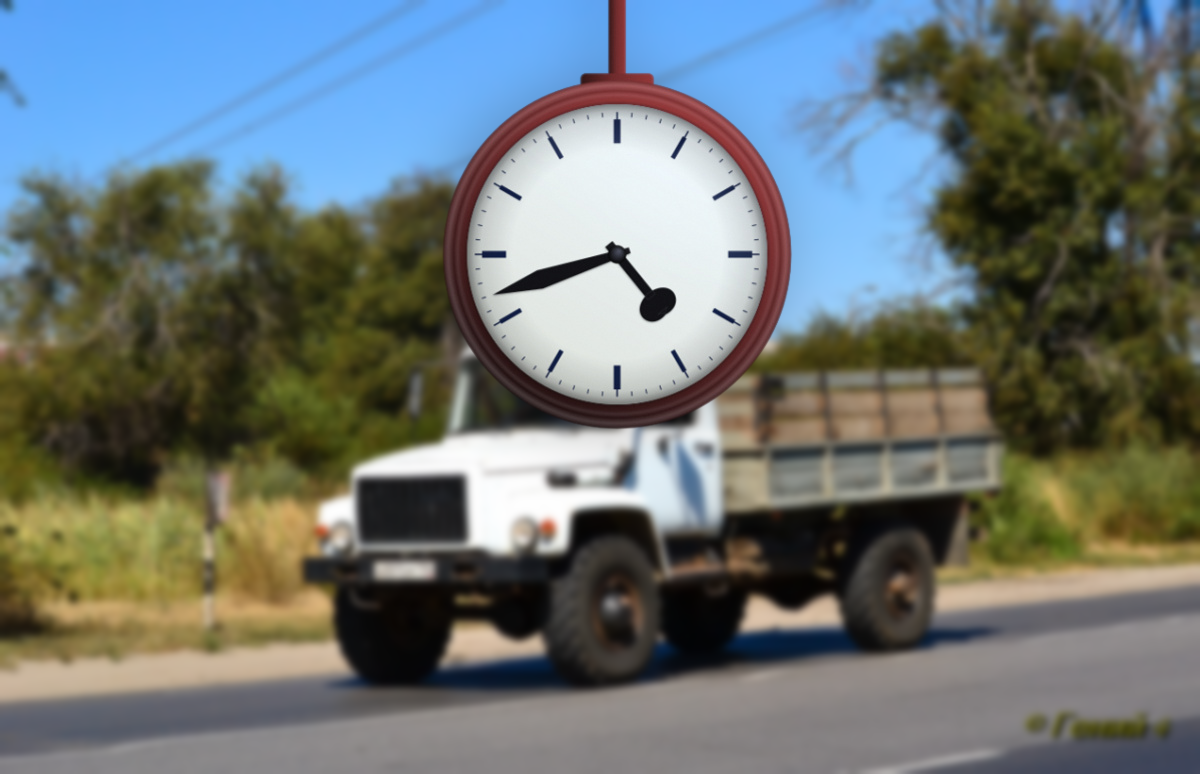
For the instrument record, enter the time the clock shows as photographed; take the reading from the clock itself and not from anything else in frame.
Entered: 4:42
